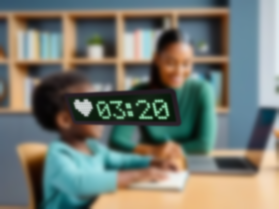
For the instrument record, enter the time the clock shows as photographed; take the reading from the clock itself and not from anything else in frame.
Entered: 3:20
